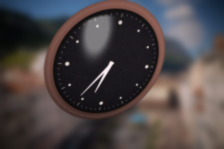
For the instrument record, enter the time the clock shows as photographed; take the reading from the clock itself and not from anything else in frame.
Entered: 6:36
